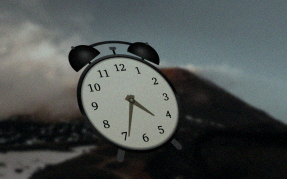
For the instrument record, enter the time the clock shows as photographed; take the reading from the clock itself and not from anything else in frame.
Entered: 4:34
